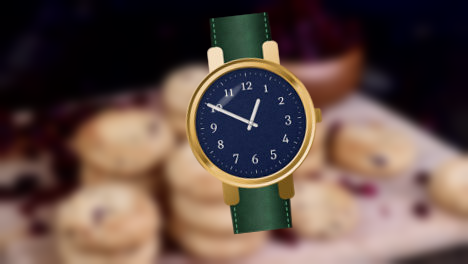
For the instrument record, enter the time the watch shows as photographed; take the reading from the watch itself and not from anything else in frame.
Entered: 12:50
